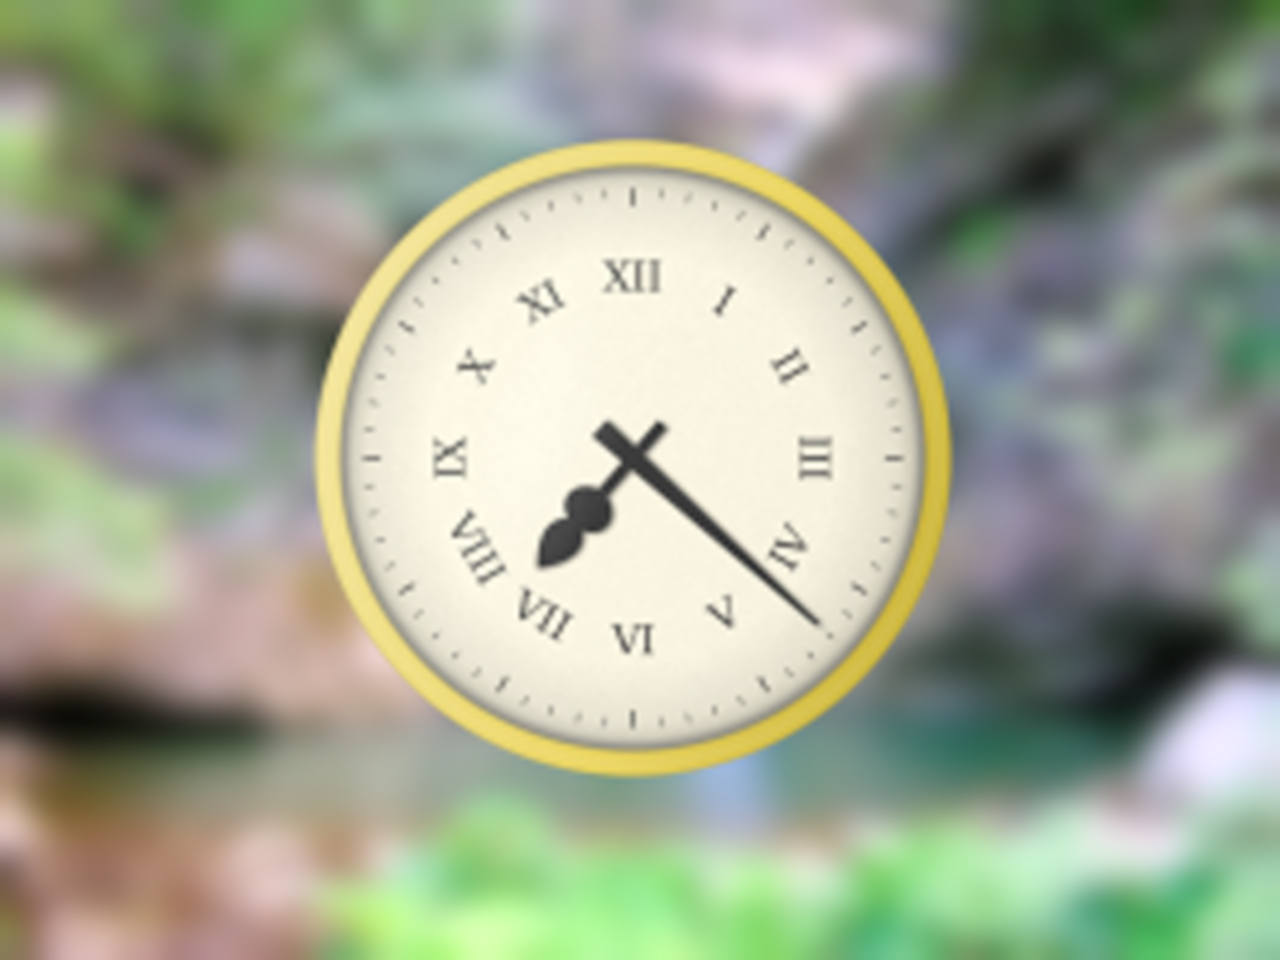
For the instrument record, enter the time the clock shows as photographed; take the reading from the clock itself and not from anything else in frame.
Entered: 7:22
